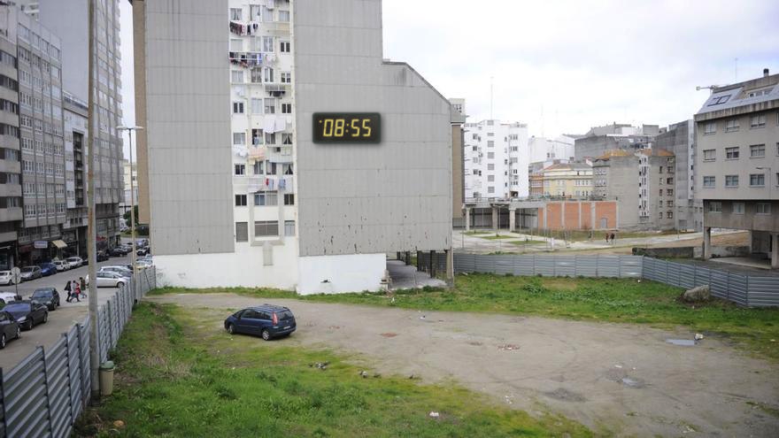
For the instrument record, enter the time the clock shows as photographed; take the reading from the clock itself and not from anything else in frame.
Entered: 8:55
